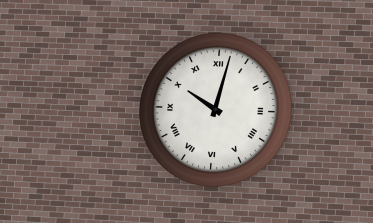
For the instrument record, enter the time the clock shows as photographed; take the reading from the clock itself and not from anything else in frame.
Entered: 10:02
